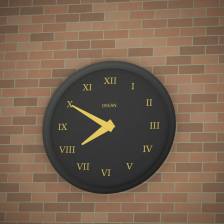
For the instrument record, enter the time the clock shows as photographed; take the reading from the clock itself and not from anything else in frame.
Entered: 7:50
